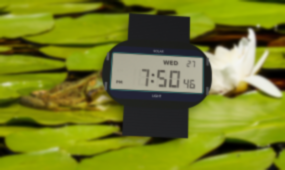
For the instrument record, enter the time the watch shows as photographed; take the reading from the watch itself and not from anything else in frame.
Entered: 7:50
